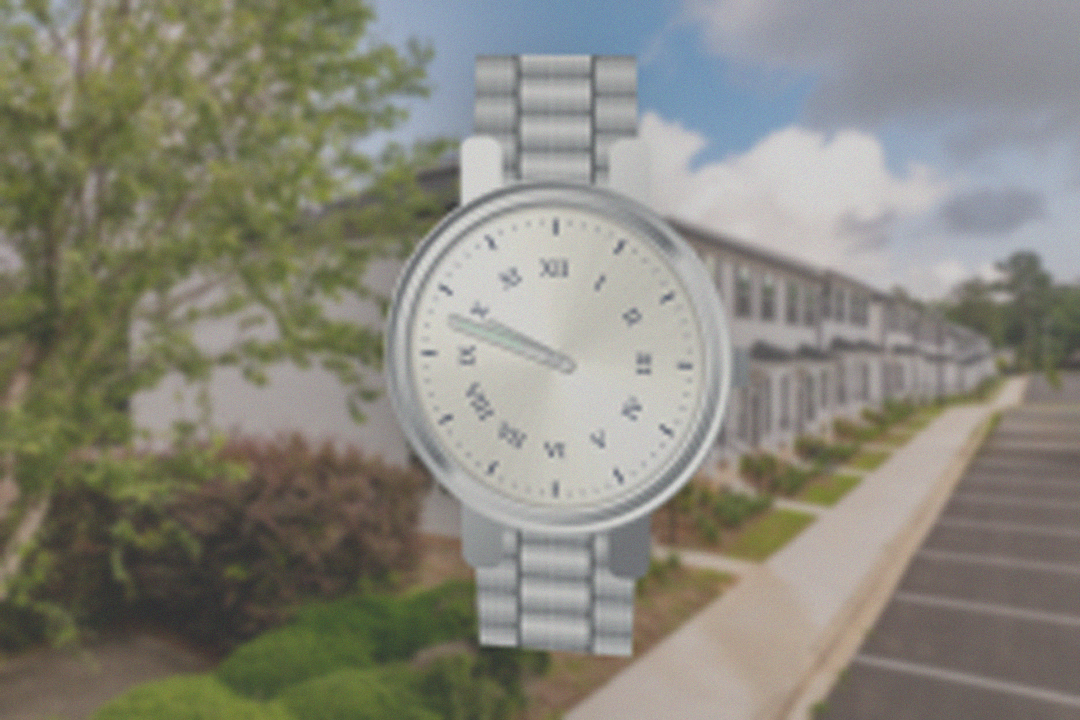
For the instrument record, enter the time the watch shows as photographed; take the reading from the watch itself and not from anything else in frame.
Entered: 9:48
